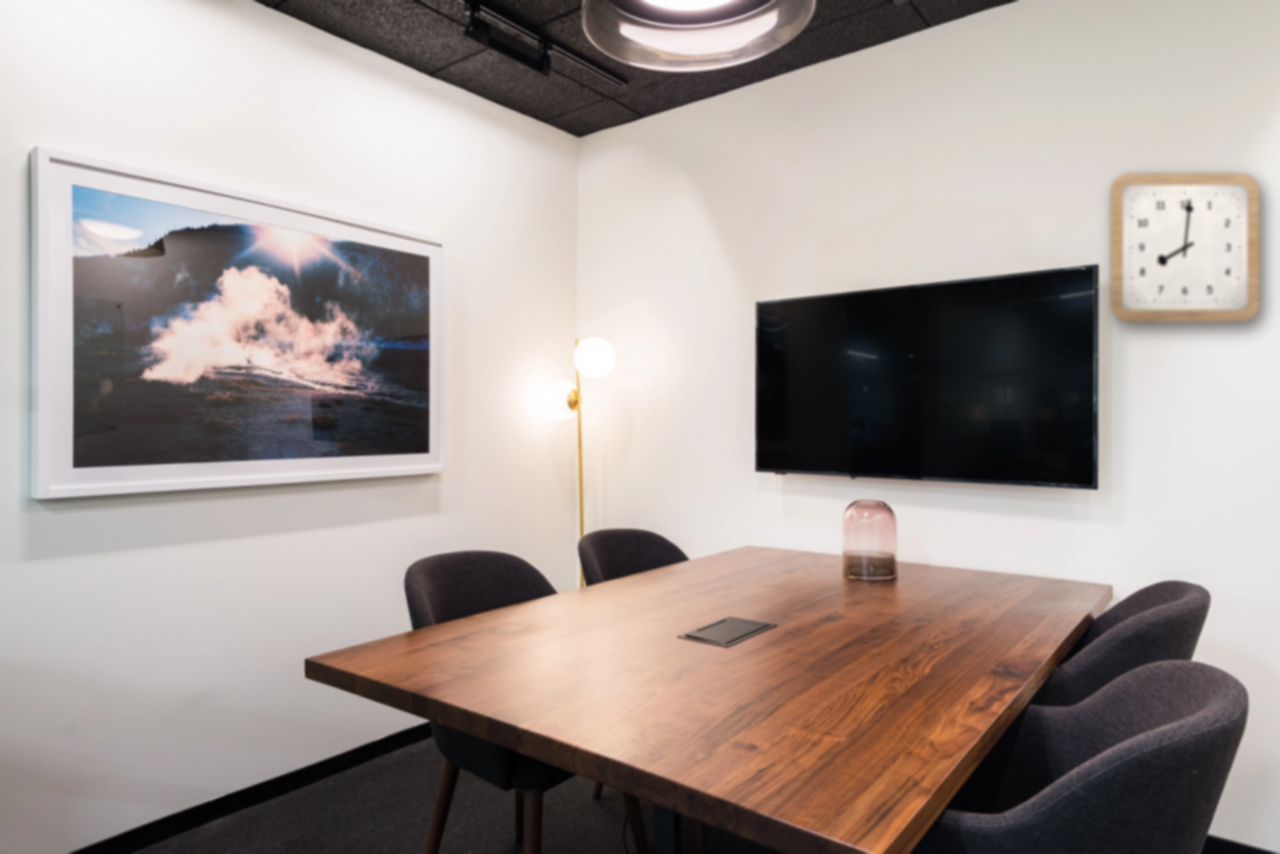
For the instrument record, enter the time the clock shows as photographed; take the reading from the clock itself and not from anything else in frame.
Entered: 8:01
